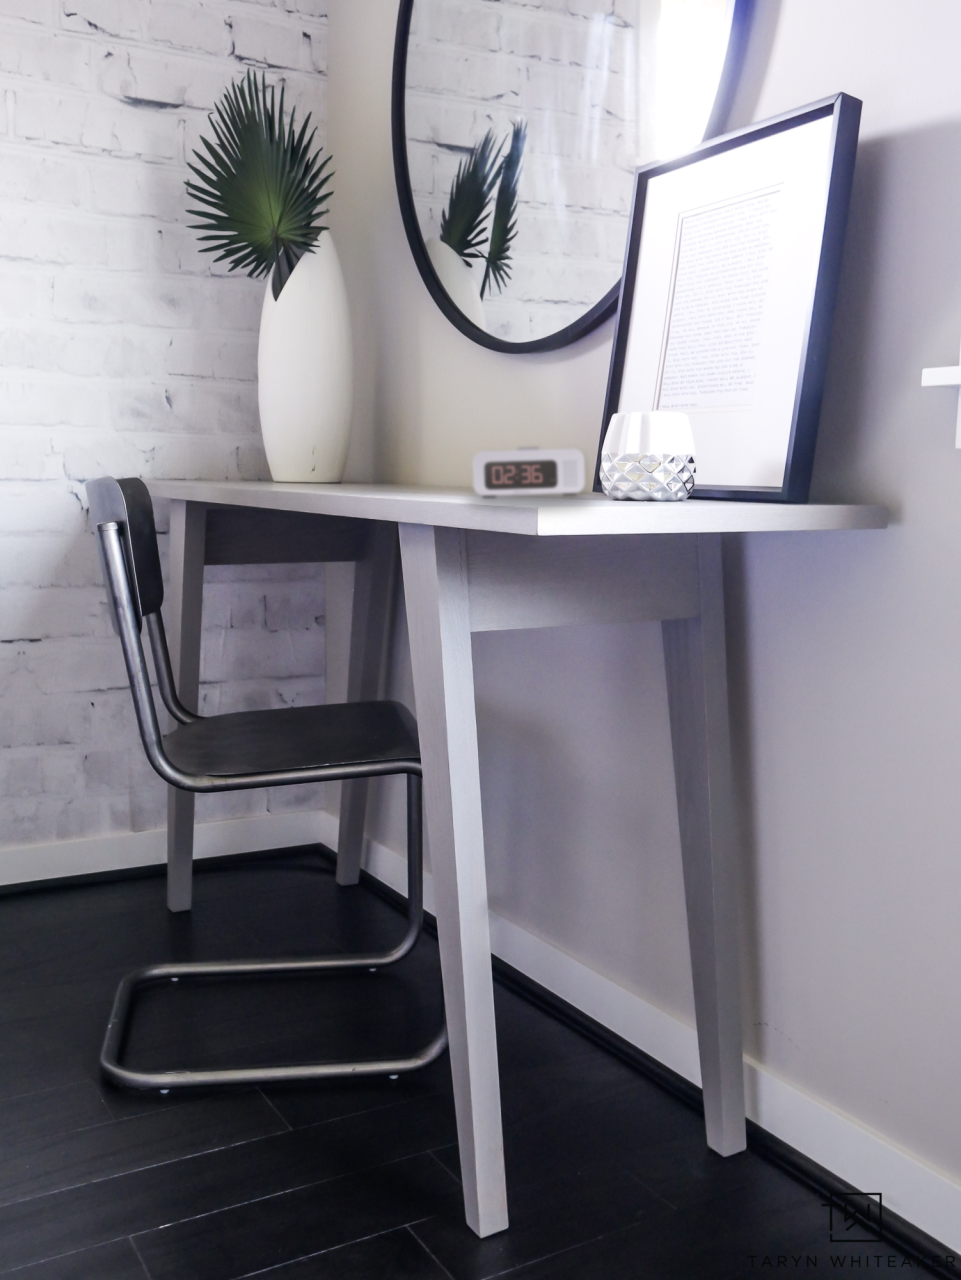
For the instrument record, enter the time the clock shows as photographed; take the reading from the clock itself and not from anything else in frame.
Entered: 2:36
